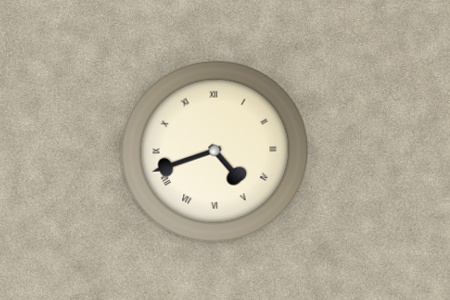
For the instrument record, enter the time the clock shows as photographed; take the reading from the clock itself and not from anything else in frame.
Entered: 4:42
